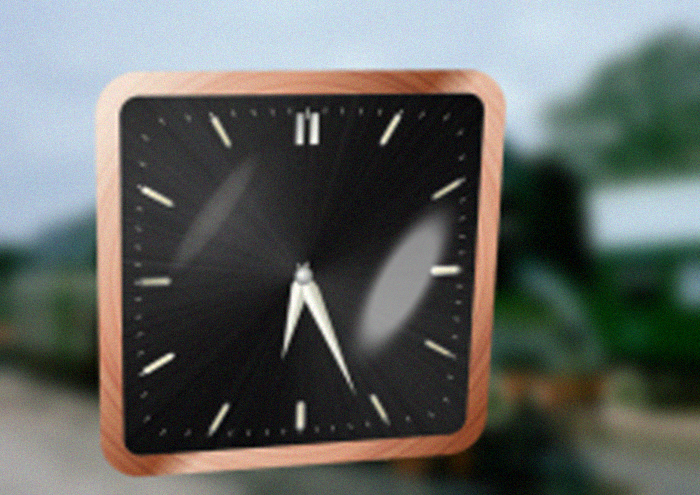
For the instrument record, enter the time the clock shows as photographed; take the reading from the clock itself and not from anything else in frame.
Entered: 6:26
